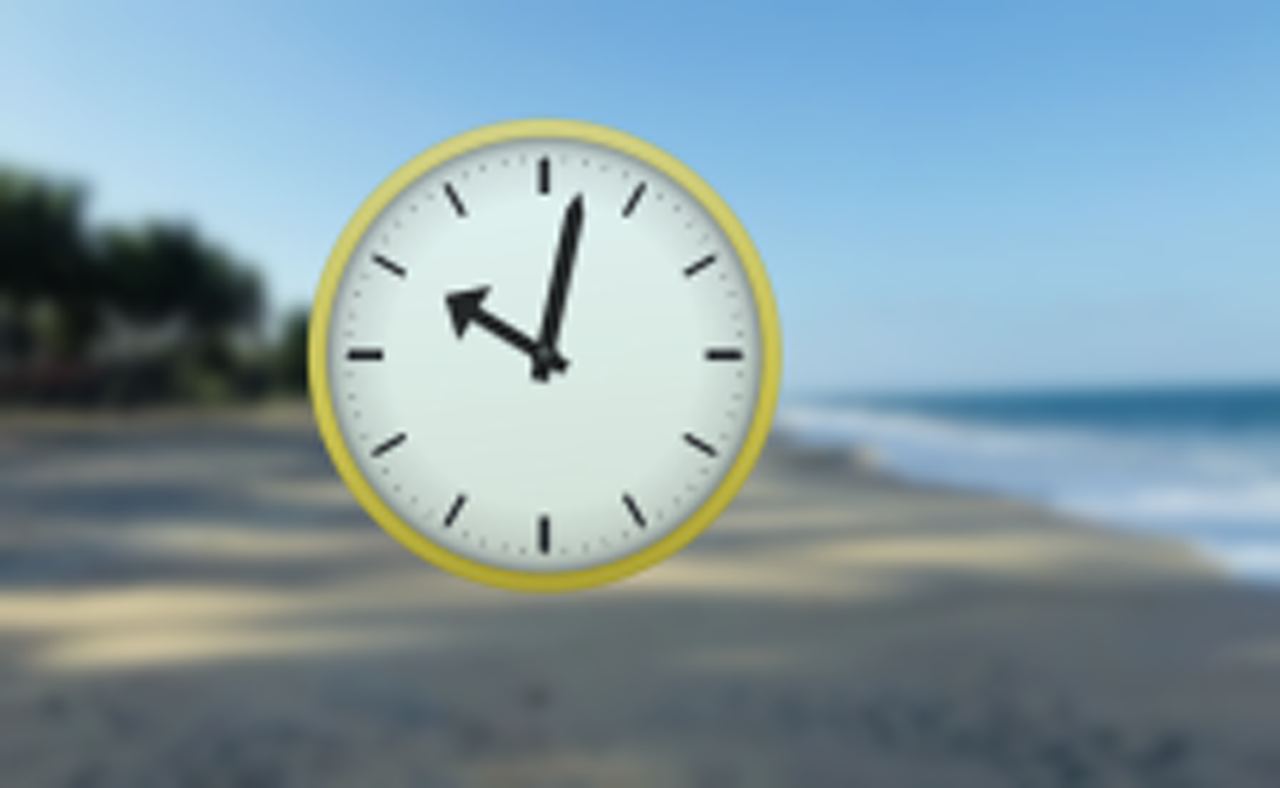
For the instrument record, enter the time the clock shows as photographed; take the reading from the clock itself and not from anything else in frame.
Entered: 10:02
